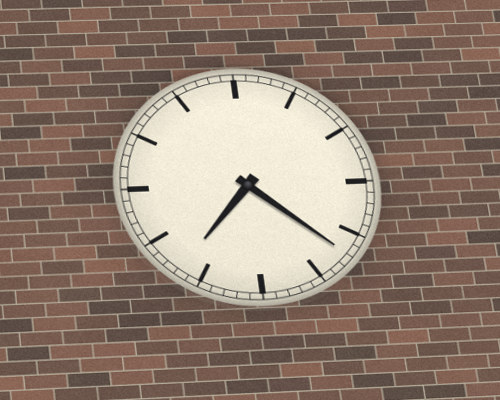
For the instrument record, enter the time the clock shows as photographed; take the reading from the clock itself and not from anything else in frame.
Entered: 7:22
